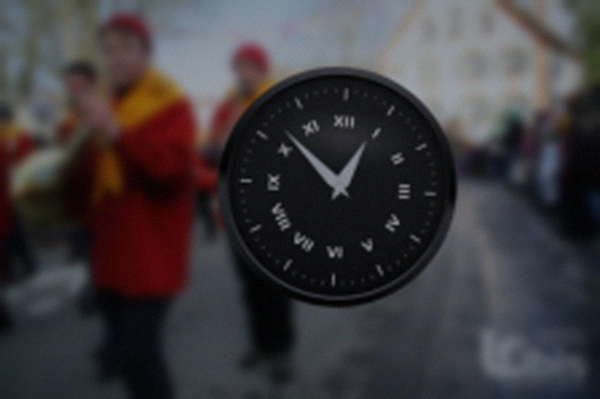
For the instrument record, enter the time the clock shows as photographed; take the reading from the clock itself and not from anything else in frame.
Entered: 12:52
